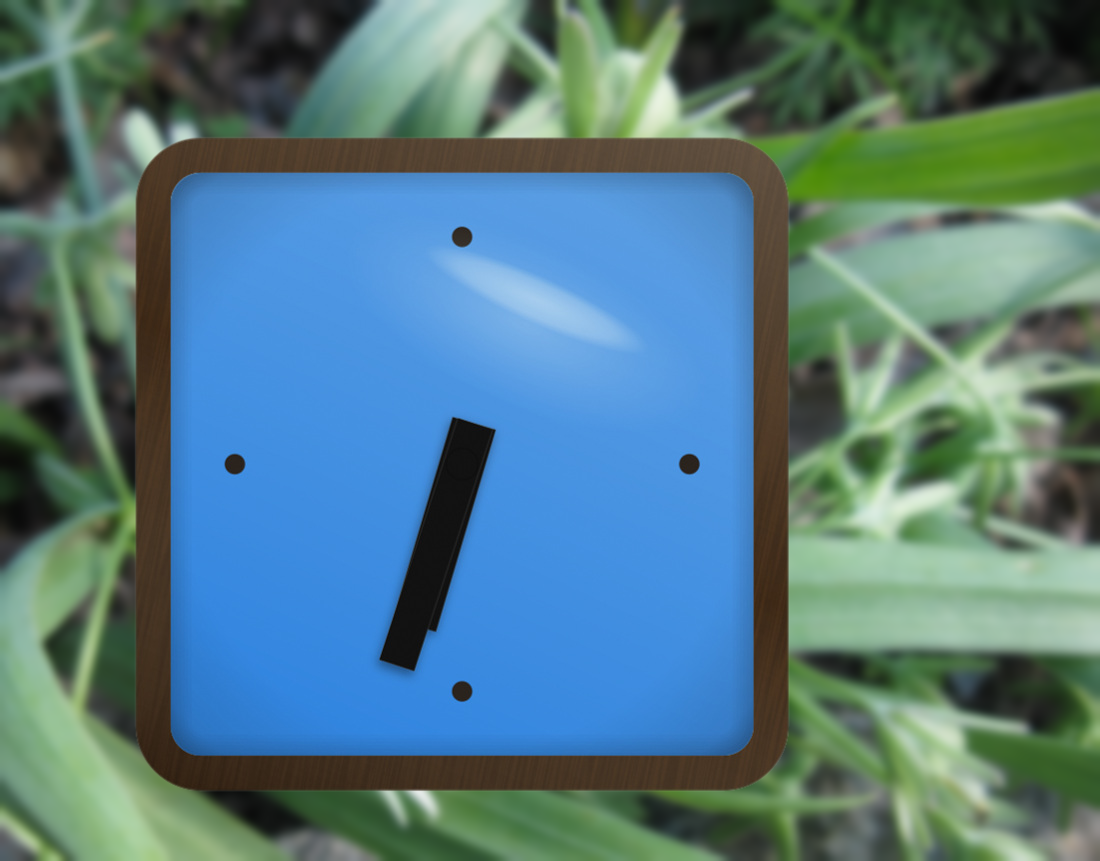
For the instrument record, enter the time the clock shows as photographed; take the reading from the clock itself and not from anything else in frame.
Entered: 6:33
